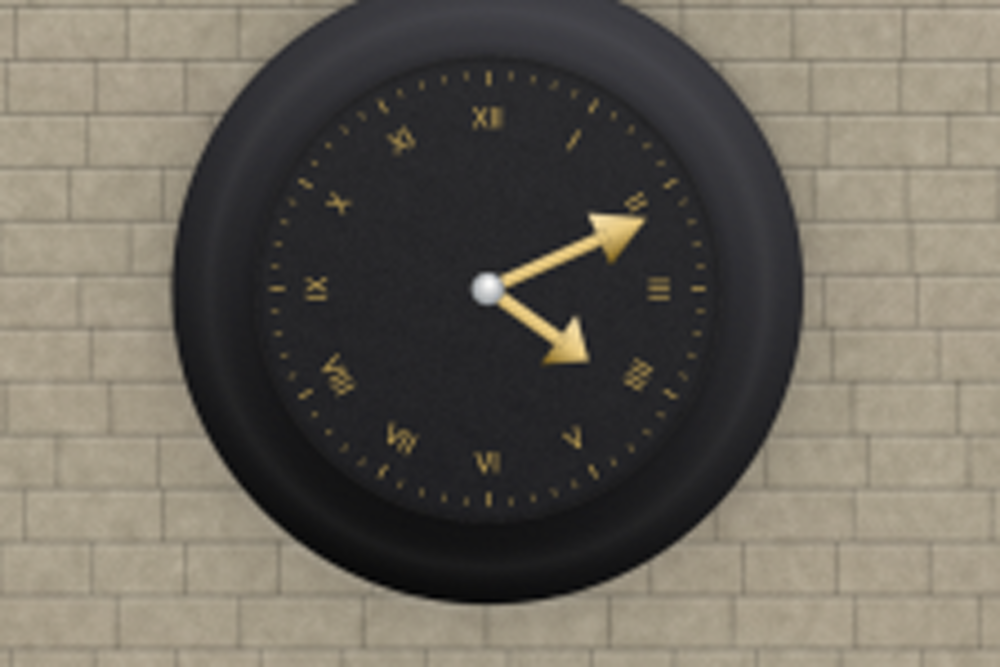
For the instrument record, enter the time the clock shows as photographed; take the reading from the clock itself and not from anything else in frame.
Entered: 4:11
